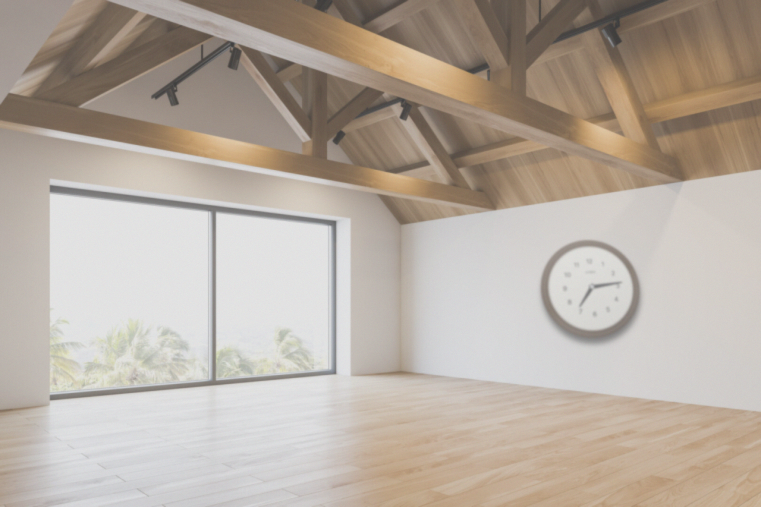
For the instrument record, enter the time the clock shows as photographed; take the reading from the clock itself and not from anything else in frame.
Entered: 7:14
